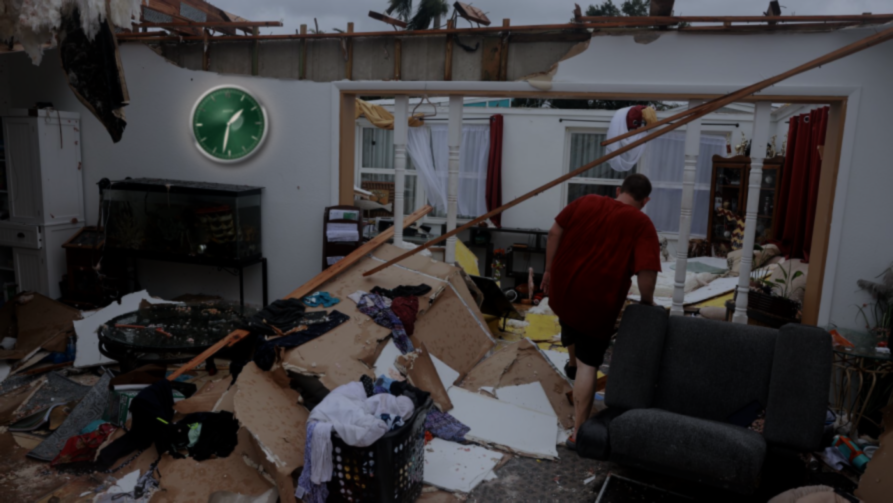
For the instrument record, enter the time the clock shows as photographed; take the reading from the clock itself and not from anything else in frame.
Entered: 1:32
